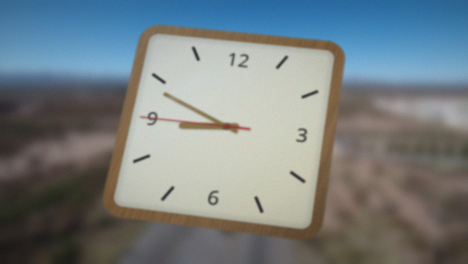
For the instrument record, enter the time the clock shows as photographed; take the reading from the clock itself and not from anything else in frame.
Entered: 8:48:45
